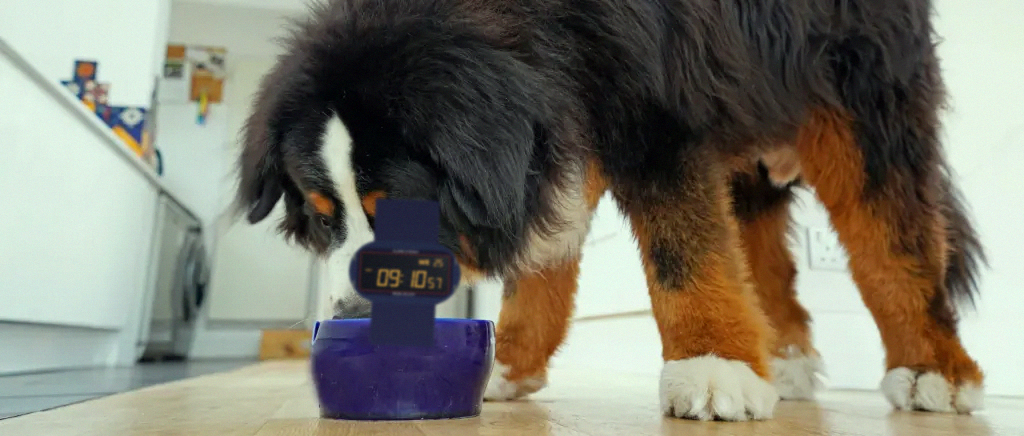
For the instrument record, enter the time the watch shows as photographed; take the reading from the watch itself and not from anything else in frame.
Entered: 9:10
